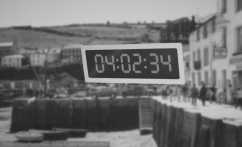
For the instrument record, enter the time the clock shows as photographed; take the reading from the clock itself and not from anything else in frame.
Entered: 4:02:34
